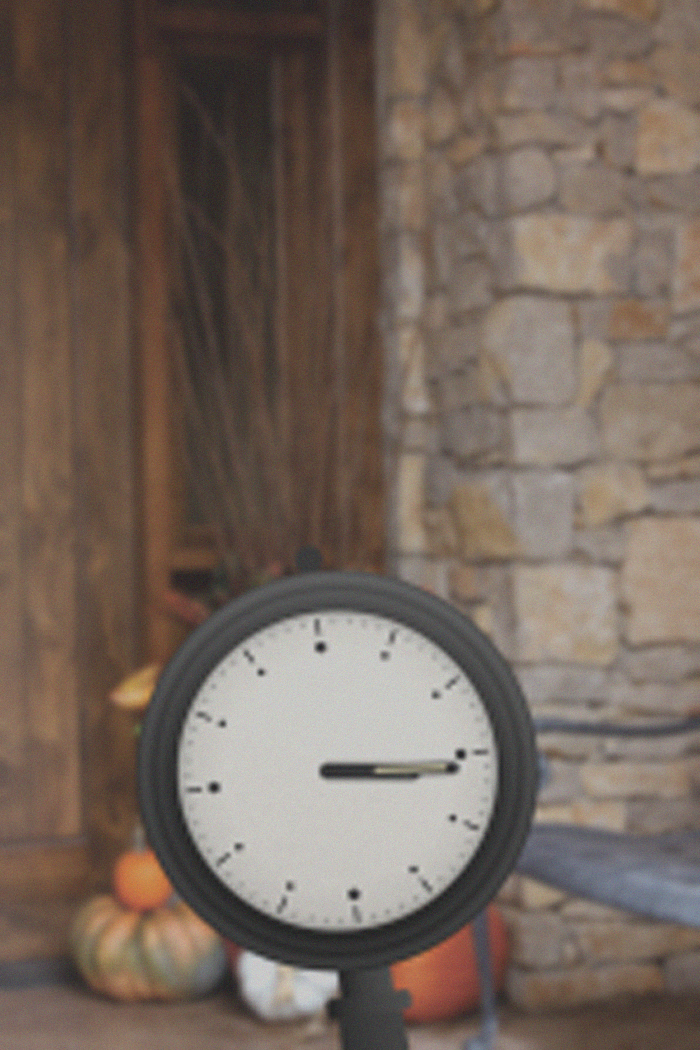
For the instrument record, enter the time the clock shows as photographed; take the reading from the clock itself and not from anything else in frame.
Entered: 3:16
